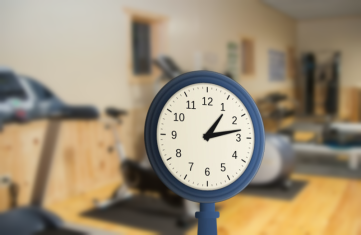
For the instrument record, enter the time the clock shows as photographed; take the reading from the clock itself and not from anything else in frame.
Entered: 1:13
